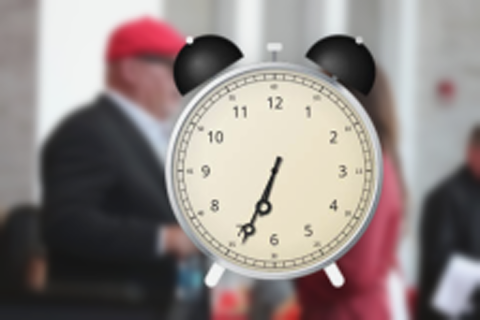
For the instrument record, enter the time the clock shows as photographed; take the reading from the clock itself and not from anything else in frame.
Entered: 6:34
